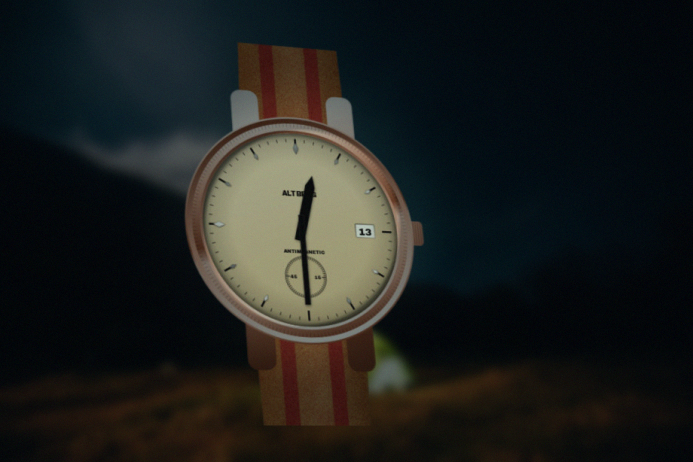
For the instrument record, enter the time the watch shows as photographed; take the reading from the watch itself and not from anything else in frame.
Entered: 12:30
